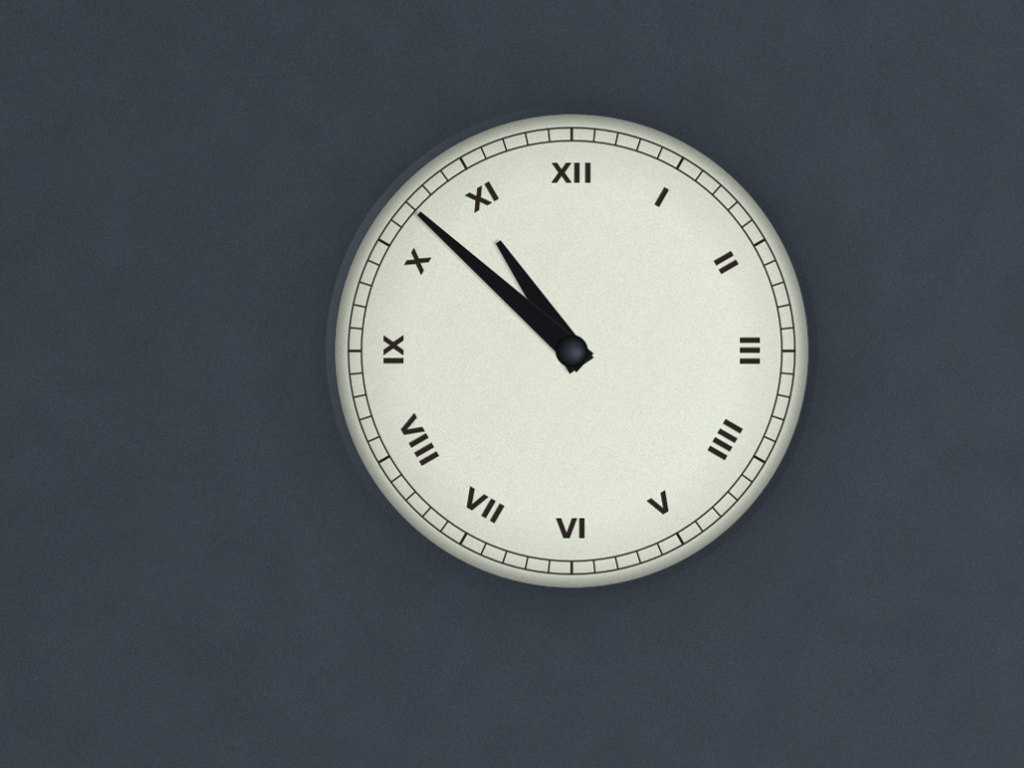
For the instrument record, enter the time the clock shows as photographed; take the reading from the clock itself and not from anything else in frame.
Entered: 10:52
